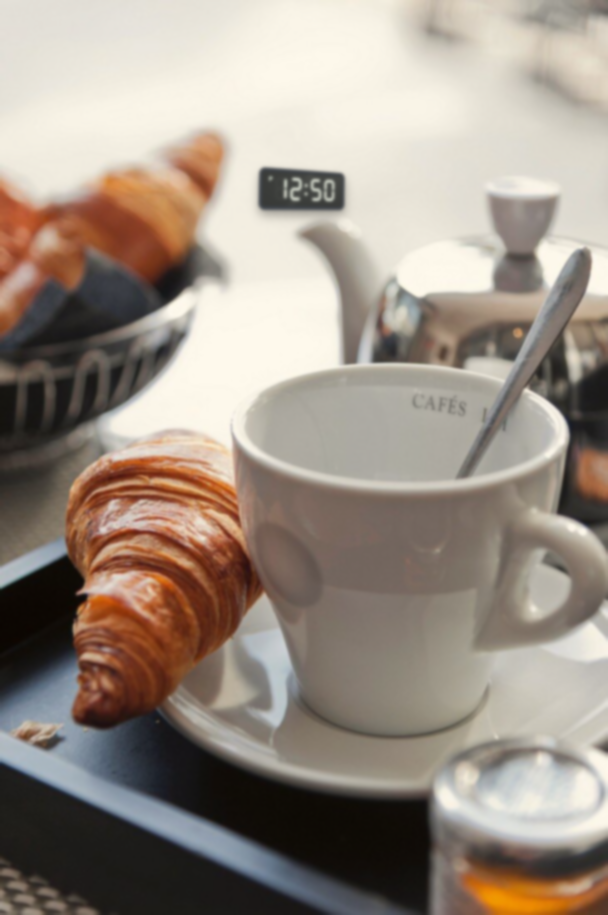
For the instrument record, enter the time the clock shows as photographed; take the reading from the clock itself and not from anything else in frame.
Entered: 12:50
